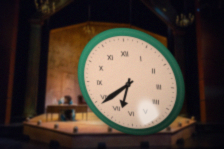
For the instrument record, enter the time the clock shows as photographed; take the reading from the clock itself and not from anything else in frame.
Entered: 6:39
